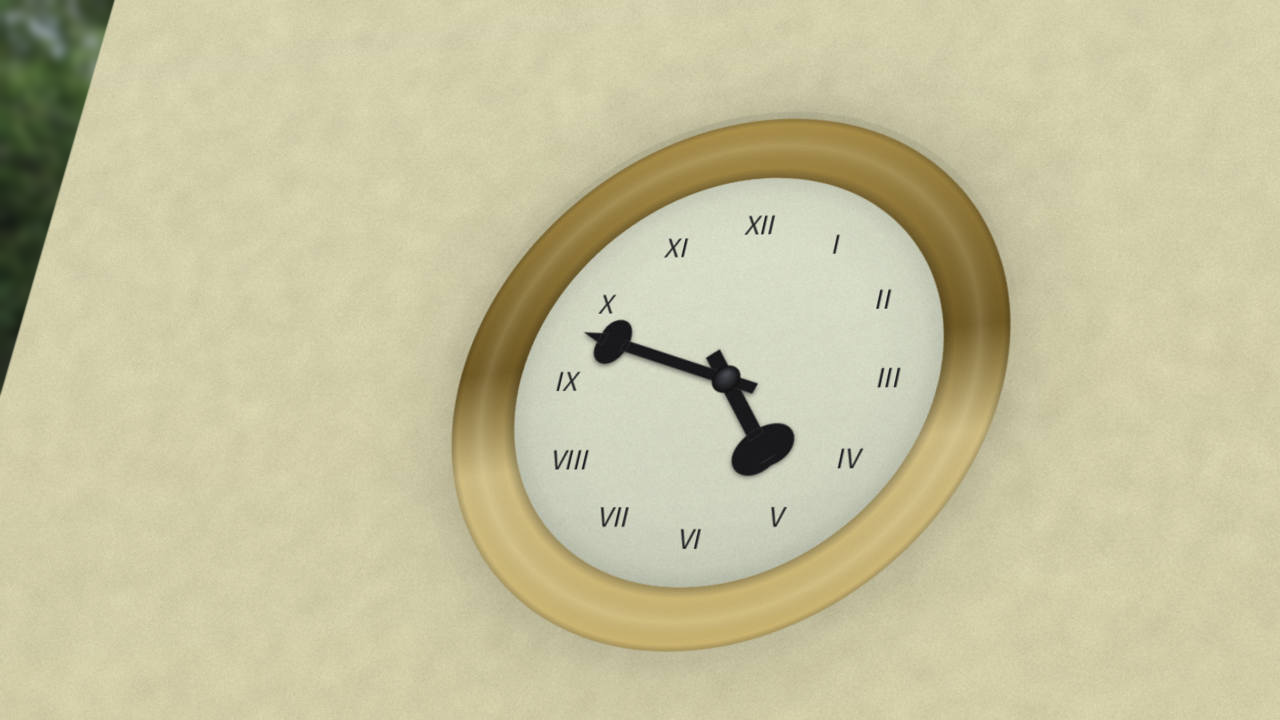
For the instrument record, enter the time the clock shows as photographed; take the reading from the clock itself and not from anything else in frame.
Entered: 4:48
